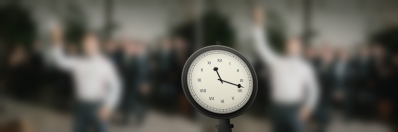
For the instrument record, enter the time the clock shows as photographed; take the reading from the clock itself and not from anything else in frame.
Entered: 11:18
